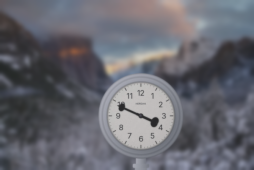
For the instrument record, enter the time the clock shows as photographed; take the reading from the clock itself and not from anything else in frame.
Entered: 3:49
